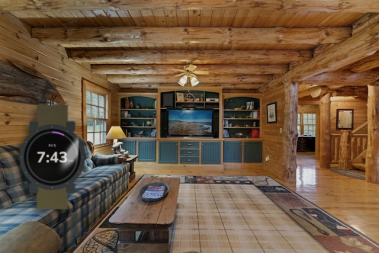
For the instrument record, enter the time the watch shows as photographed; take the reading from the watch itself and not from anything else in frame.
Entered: 7:43
